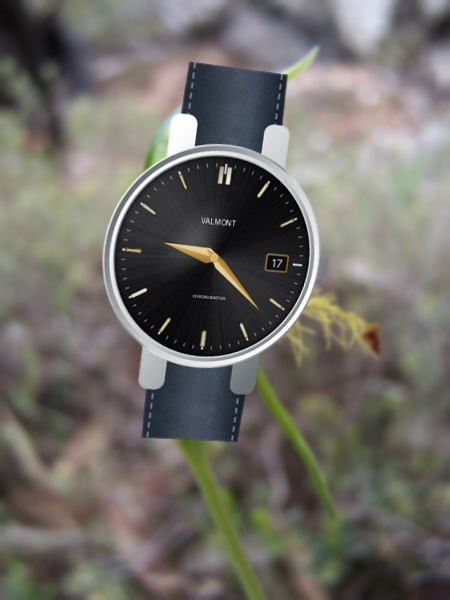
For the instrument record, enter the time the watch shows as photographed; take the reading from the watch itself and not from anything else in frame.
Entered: 9:22
